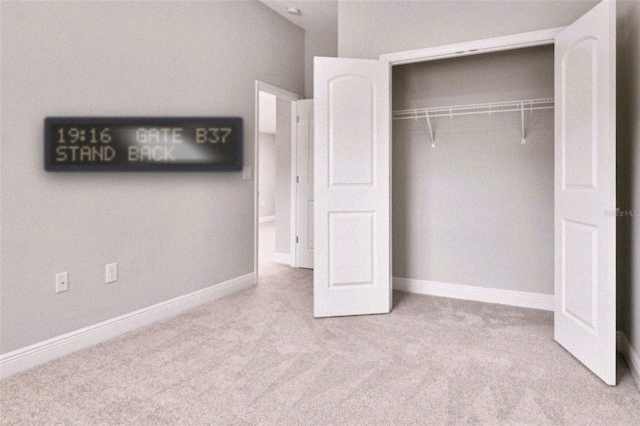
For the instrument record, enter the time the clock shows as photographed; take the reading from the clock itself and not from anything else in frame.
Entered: 19:16
